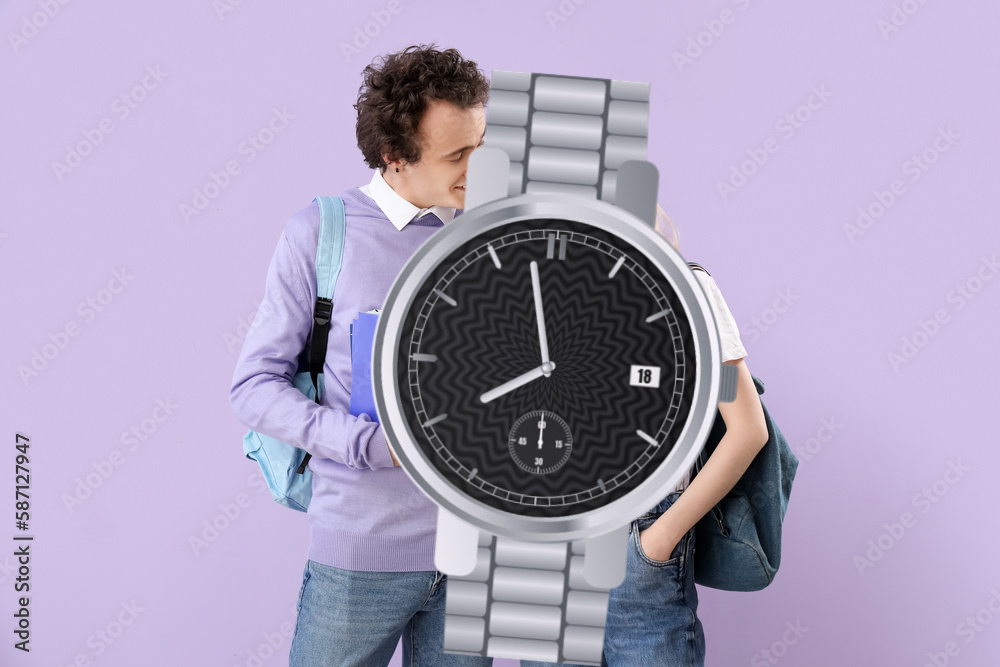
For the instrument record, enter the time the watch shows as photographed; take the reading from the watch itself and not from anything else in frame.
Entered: 7:58
